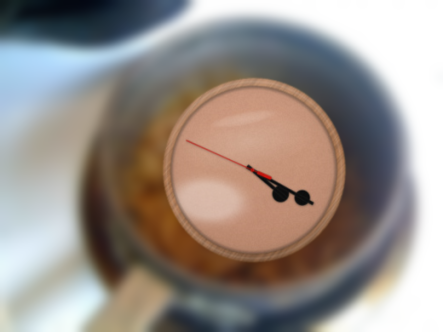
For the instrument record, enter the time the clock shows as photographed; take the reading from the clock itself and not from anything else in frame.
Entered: 4:19:49
